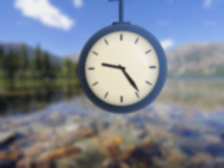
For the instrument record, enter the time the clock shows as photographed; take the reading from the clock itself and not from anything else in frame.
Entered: 9:24
